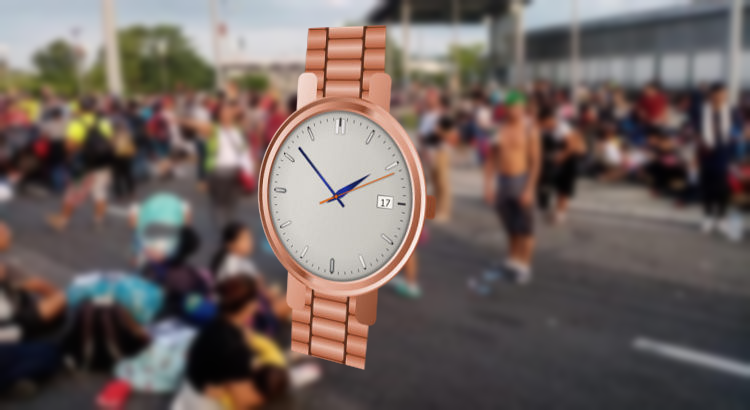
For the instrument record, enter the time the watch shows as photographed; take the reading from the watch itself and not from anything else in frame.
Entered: 1:52:11
